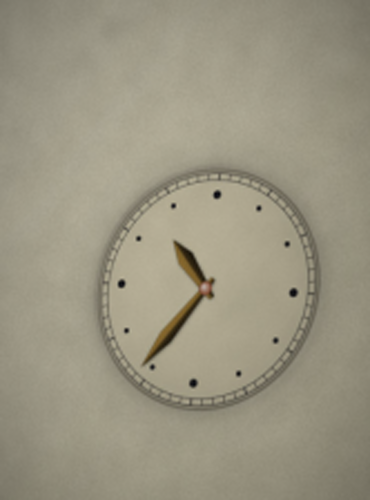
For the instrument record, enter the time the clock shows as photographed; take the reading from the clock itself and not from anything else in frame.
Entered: 10:36
